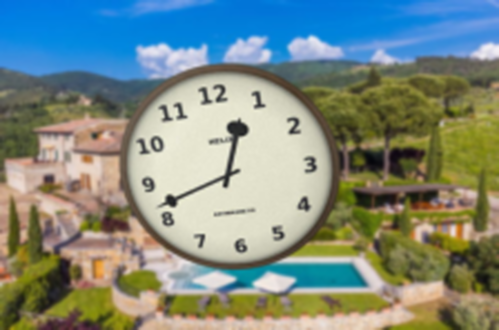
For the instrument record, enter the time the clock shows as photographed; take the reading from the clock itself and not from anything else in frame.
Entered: 12:42
